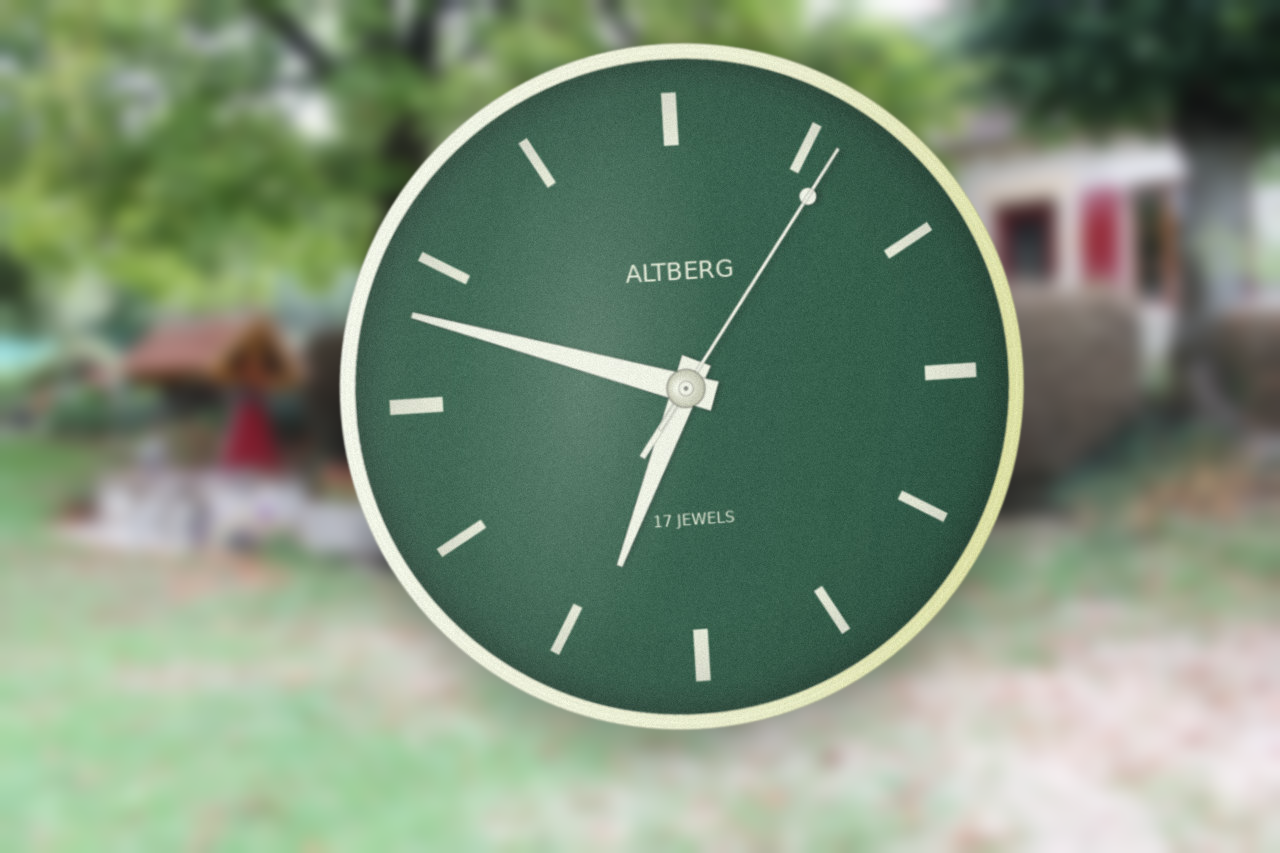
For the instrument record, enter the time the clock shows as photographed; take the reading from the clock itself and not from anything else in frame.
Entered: 6:48:06
